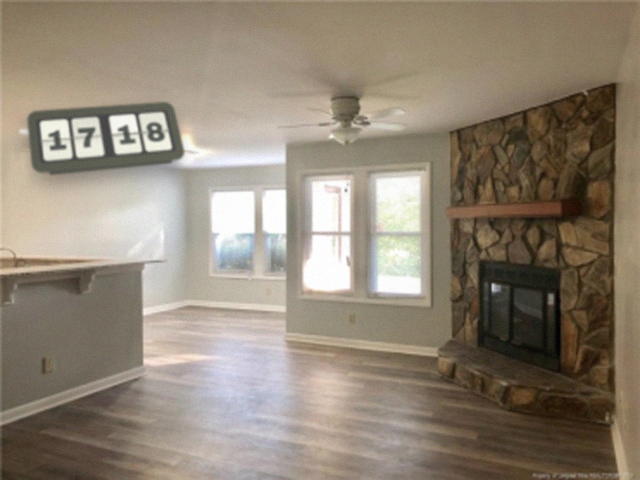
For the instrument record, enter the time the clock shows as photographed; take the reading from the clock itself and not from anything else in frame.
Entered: 17:18
